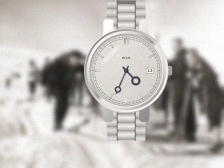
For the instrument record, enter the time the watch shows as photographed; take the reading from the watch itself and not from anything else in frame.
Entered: 4:34
